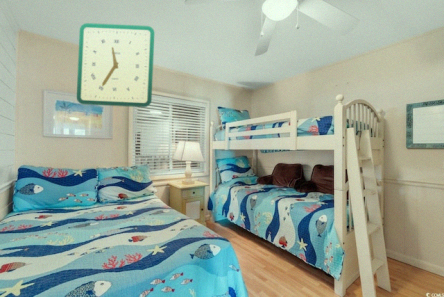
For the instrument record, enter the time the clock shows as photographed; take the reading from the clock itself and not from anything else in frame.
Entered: 11:35
